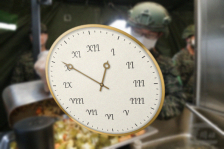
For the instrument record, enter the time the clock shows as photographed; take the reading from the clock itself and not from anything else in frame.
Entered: 12:51
